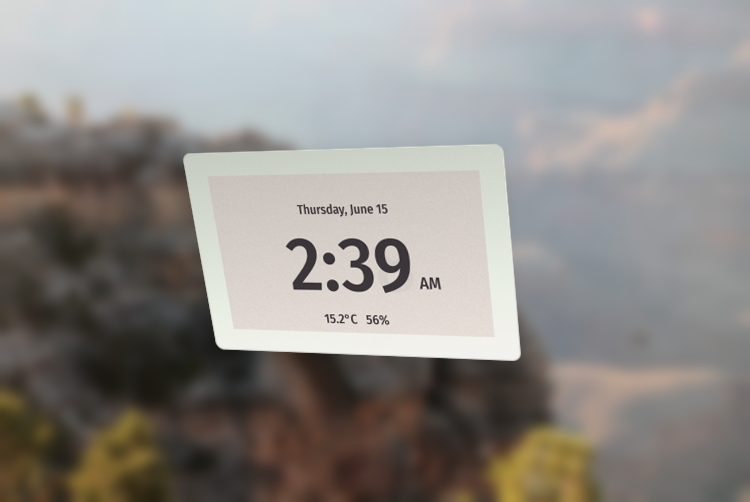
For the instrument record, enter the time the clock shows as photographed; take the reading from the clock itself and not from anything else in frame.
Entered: 2:39
